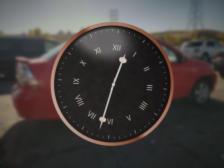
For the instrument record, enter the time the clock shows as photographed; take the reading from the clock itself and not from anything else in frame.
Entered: 12:32
